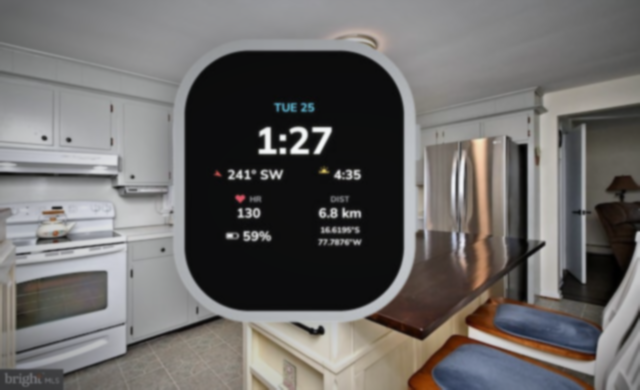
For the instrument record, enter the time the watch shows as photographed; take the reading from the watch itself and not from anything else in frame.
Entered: 1:27
